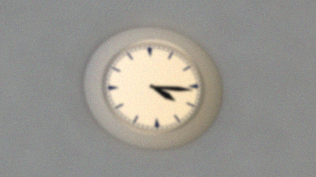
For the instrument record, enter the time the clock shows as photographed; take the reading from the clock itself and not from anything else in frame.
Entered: 4:16
